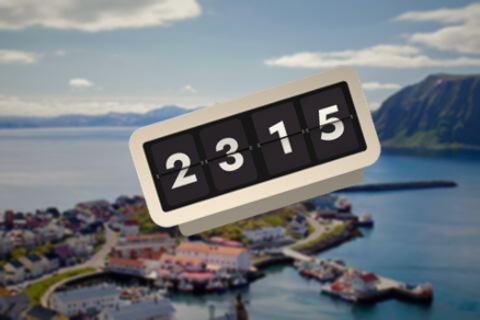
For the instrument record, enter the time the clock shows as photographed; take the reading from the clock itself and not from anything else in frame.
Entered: 23:15
